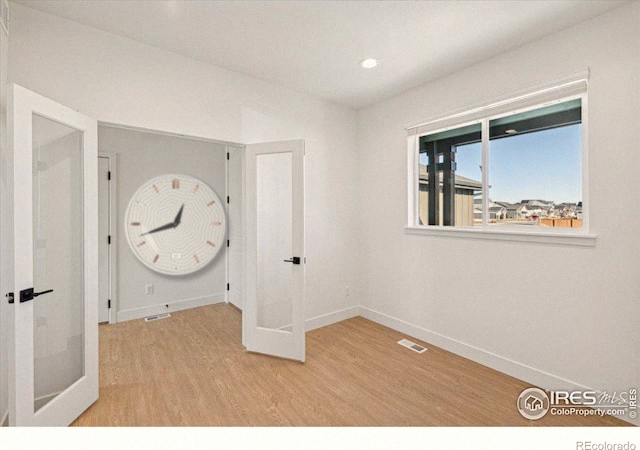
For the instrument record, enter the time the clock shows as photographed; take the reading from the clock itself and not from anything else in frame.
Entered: 12:42
